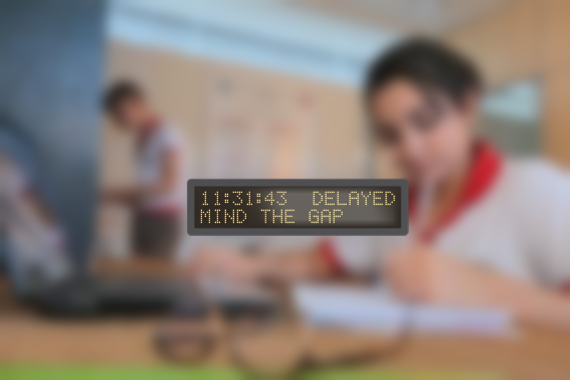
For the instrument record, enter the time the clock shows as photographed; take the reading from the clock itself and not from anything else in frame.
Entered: 11:31:43
